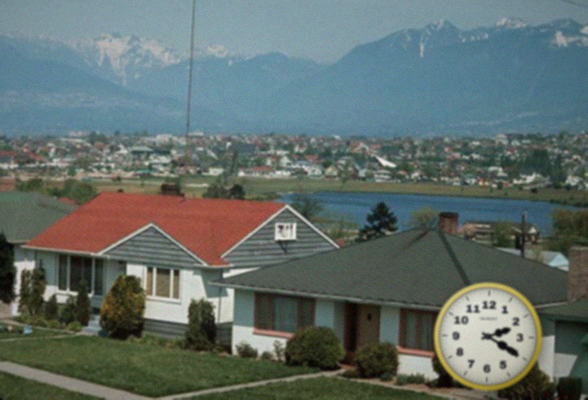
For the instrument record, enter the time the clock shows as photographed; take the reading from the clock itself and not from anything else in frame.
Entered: 2:20
